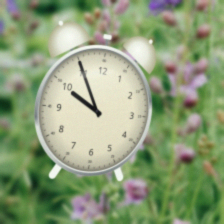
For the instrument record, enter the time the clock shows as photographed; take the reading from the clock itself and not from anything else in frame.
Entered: 9:55
